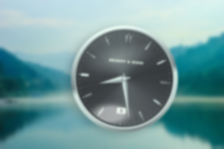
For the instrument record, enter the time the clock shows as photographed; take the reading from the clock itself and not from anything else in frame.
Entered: 8:28
